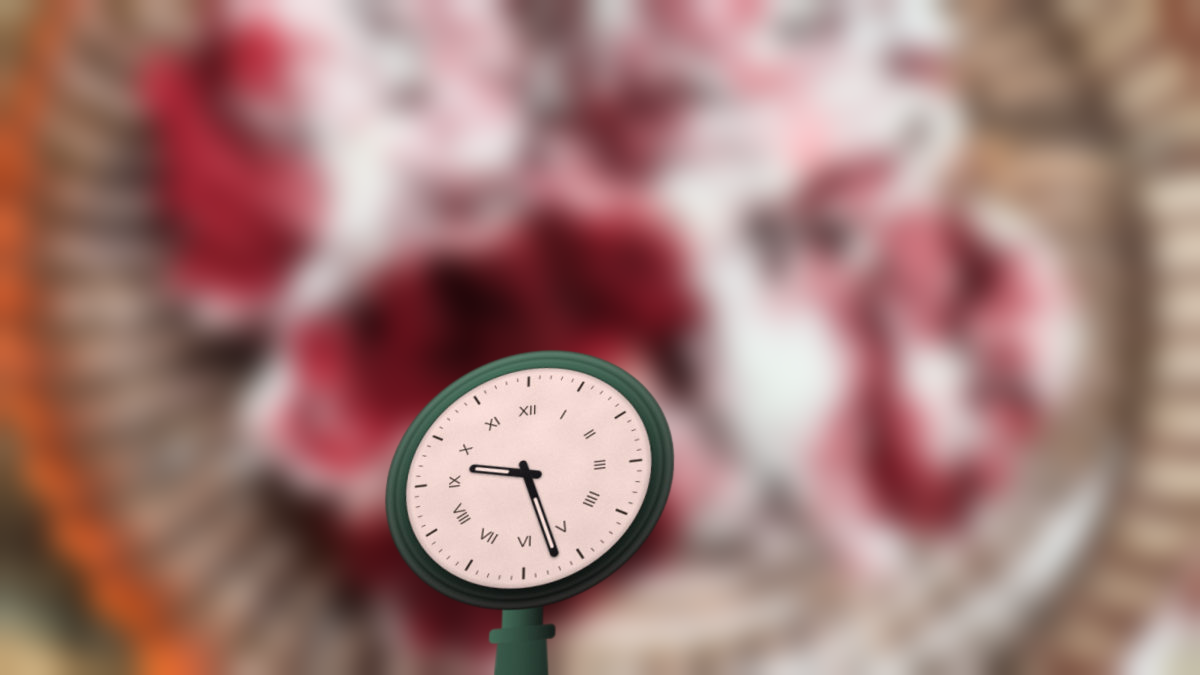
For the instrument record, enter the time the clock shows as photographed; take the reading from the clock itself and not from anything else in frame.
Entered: 9:27
